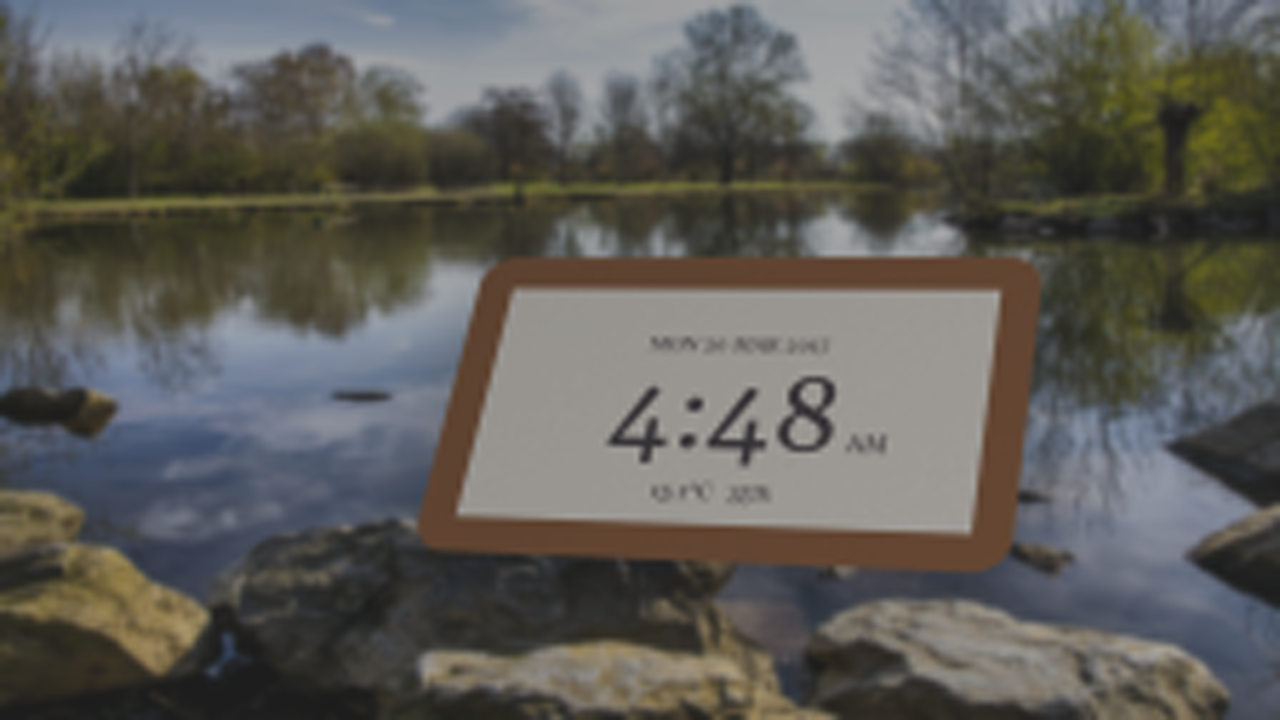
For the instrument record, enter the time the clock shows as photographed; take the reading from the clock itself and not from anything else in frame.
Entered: 4:48
